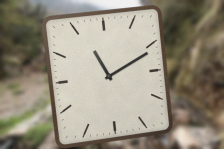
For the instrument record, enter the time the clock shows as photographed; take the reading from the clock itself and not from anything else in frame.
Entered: 11:11
